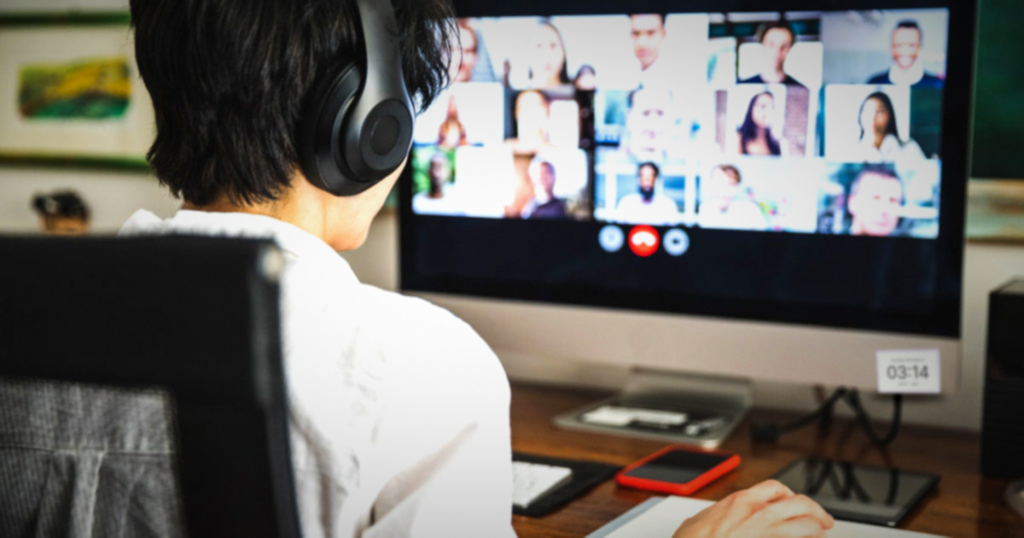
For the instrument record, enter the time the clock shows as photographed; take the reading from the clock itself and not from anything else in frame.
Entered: 3:14
